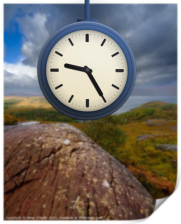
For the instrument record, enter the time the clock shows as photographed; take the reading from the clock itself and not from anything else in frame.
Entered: 9:25
